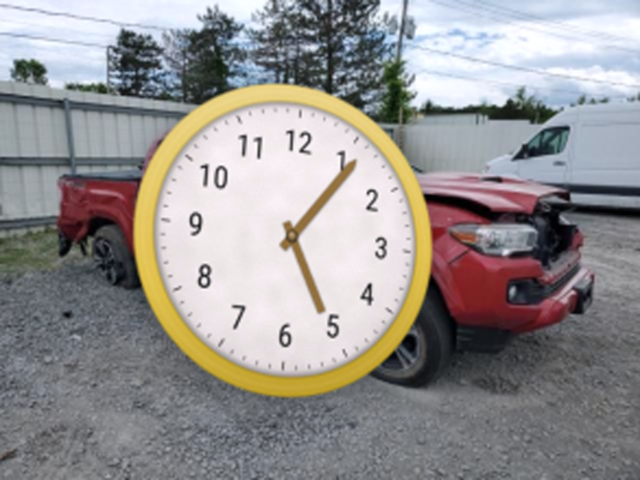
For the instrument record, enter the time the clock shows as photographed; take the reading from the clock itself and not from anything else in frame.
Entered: 5:06
